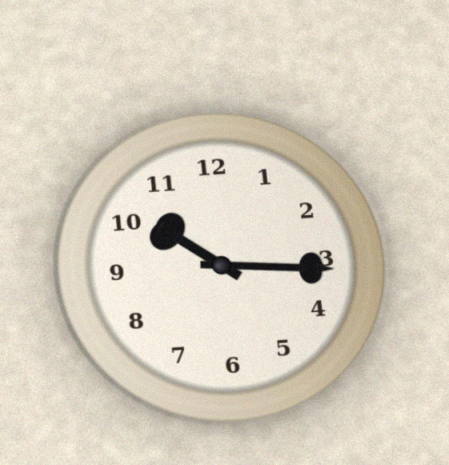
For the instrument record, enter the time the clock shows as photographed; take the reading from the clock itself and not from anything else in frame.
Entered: 10:16
